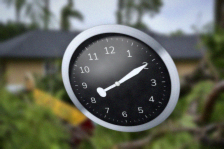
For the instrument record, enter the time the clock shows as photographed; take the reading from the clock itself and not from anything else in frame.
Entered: 8:10
